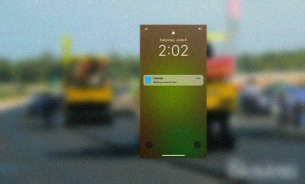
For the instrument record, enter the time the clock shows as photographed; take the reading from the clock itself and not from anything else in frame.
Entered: 2:02
